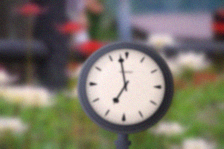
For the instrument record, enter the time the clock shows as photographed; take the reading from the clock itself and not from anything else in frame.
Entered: 6:58
